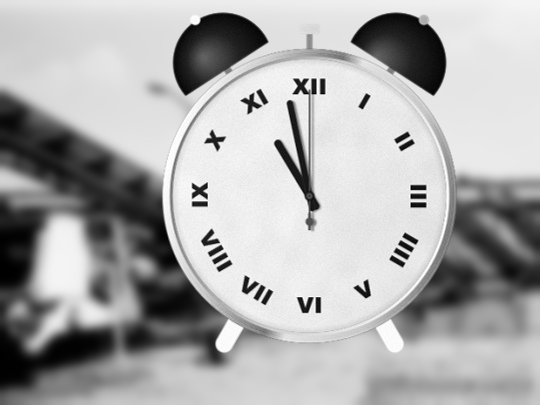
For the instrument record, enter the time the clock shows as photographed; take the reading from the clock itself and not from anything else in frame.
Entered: 10:58:00
